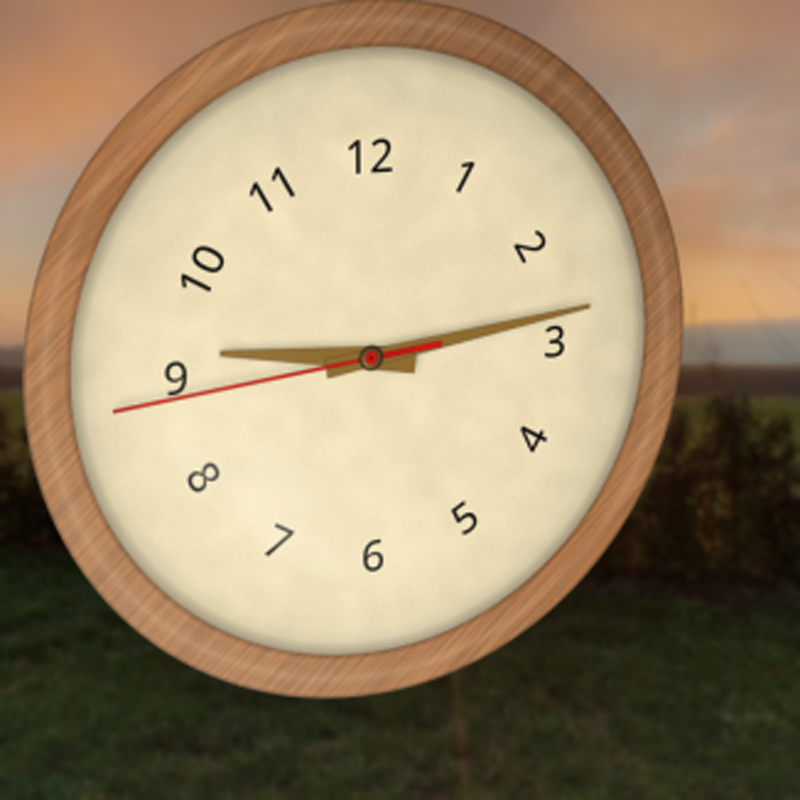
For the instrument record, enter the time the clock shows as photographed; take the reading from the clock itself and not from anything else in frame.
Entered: 9:13:44
